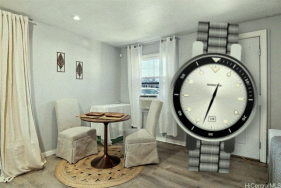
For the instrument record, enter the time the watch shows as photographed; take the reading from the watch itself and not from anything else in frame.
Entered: 12:33
